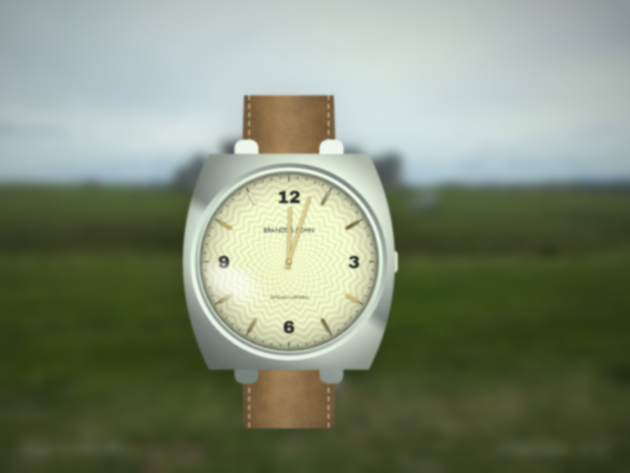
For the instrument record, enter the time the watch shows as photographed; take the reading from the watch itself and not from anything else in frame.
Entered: 12:03
